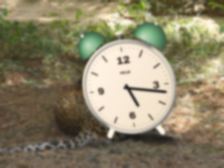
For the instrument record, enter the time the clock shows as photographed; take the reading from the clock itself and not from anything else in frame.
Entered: 5:17
